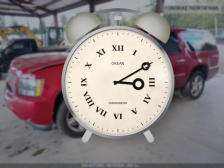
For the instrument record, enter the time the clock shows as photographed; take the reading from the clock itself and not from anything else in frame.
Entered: 3:10
